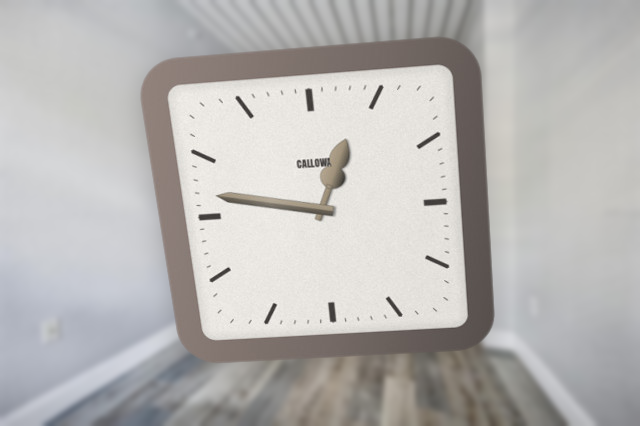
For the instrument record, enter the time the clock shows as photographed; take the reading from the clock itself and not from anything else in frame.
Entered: 12:47
